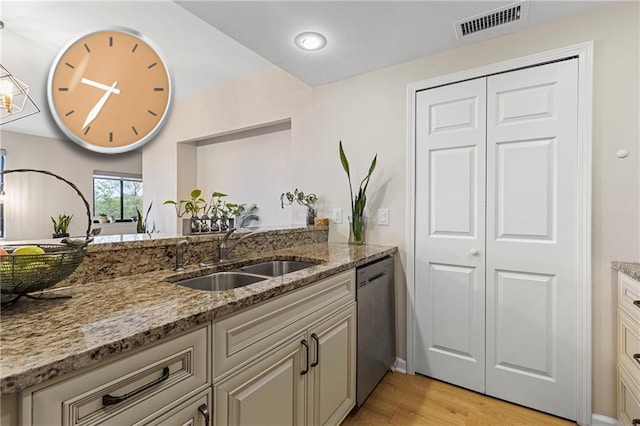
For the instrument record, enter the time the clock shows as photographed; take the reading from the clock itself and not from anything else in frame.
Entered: 9:36
